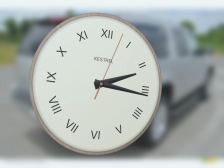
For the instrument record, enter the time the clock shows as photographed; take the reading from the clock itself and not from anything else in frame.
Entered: 2:16:03
